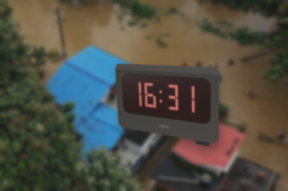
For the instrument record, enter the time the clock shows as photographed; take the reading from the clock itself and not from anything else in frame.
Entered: 16:31
